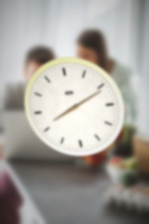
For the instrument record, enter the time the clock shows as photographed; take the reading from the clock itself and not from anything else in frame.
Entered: 8:11
